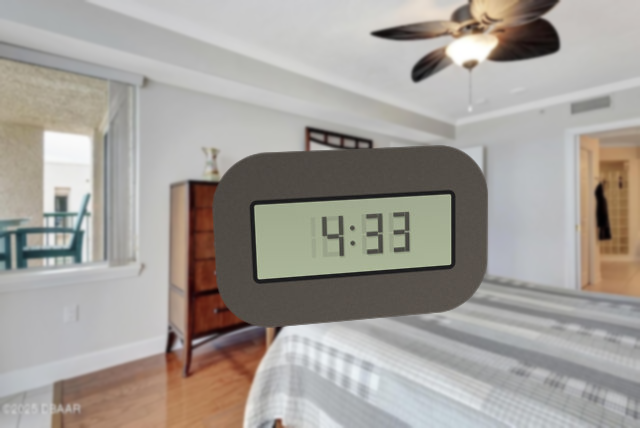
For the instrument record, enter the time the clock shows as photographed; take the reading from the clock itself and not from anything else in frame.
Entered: 4:33
